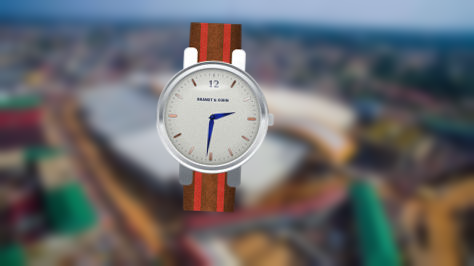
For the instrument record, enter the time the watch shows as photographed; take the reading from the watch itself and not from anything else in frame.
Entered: 2:31
